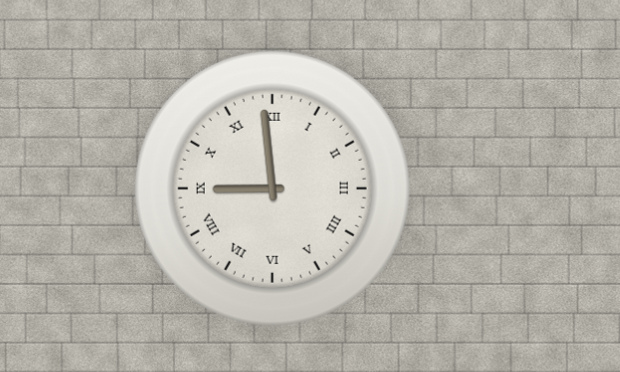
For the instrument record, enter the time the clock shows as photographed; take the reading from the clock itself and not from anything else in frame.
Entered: 8:59
